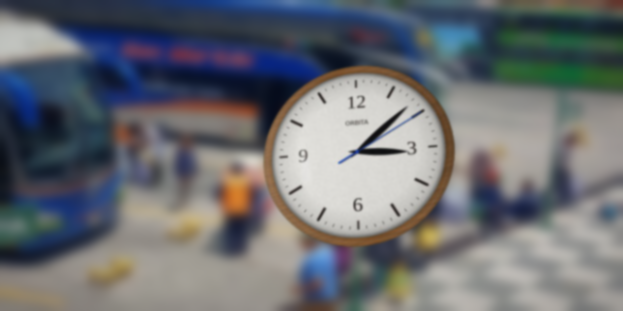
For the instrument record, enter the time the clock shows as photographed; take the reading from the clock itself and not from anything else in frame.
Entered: 3:08:10
